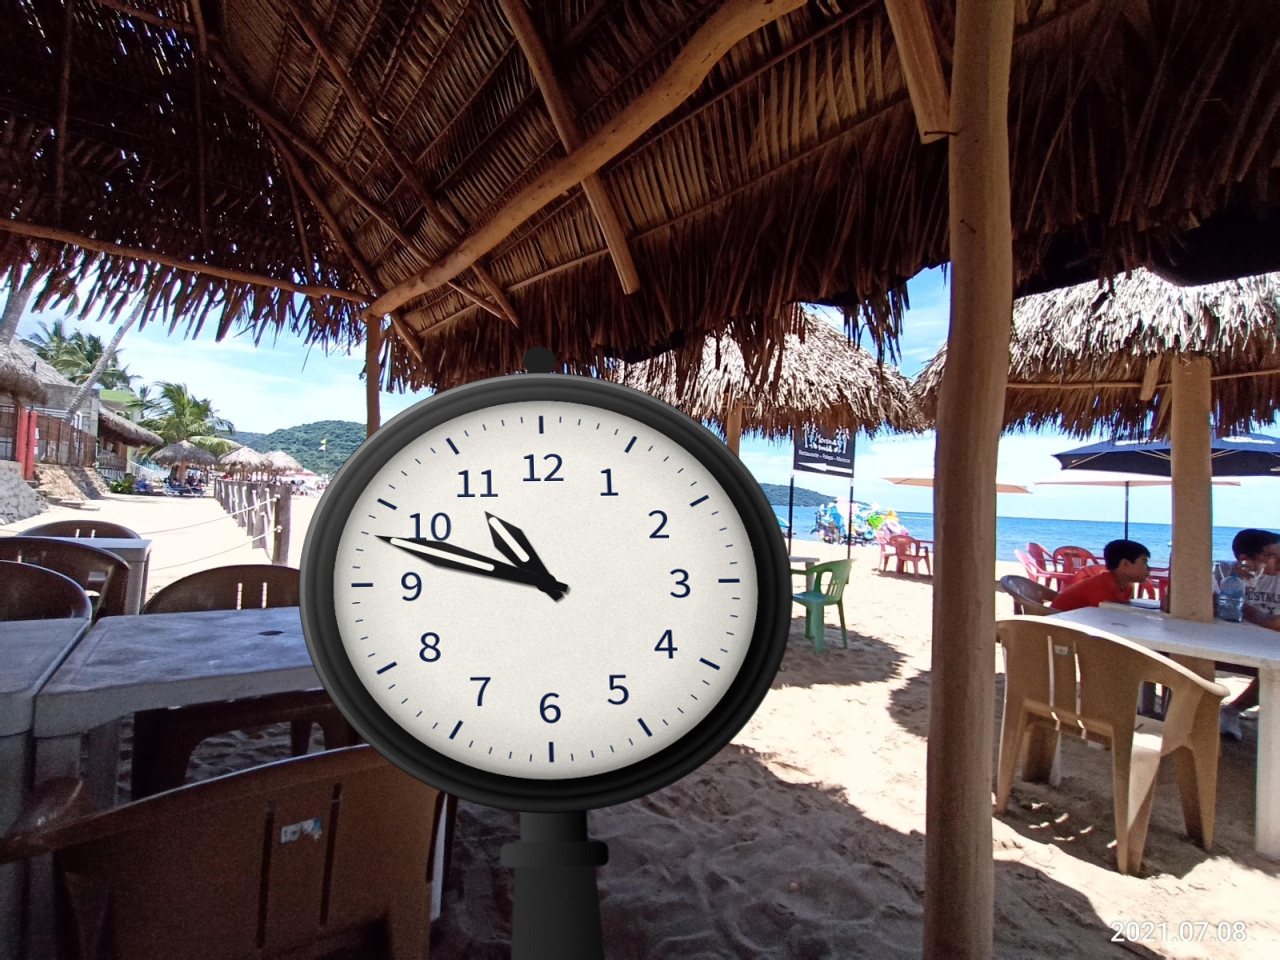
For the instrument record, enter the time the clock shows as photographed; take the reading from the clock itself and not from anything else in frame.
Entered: 10:48
